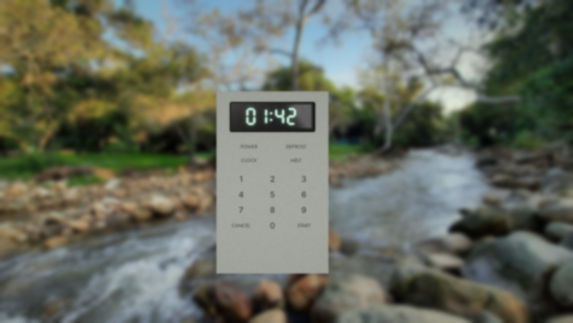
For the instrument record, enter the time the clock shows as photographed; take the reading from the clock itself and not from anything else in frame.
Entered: 1:42
